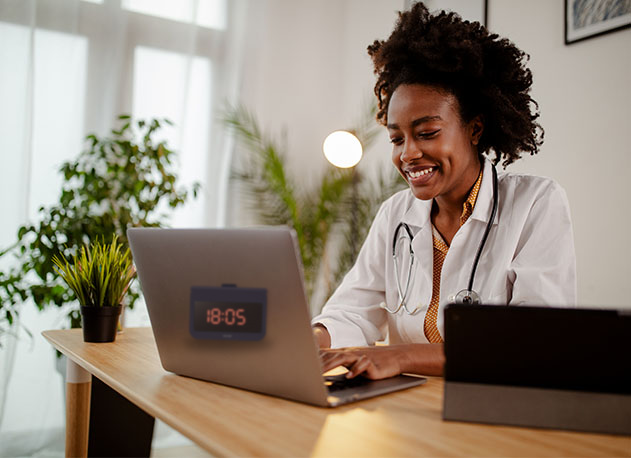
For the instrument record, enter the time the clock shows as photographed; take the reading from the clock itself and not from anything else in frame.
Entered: 18:05
